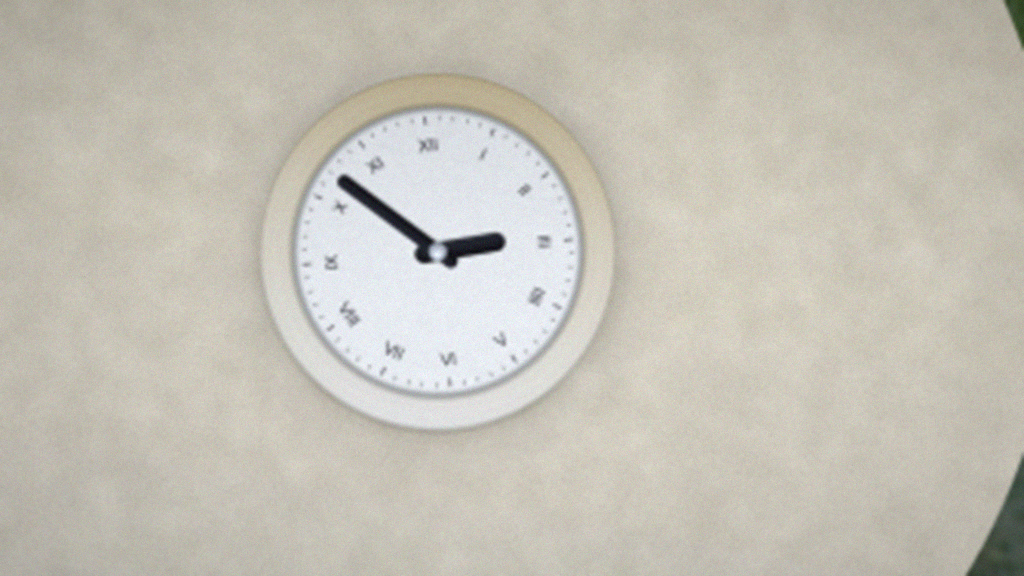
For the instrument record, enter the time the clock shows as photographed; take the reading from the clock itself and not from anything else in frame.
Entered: 2:52
